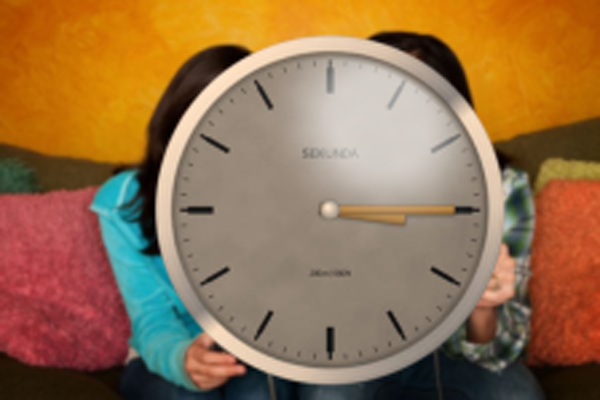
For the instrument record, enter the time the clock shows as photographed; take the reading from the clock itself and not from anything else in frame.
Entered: 3:15
